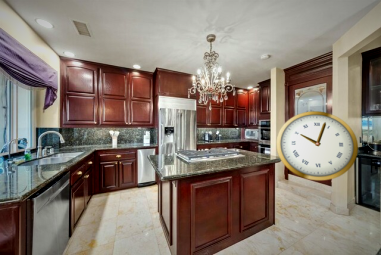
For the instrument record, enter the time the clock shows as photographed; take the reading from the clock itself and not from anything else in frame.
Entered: 10:03
